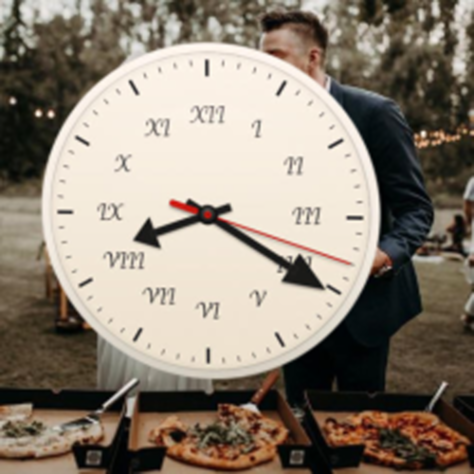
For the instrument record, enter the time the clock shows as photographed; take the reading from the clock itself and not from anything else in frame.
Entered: 8:20:18
